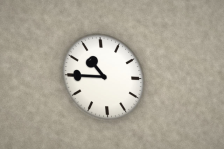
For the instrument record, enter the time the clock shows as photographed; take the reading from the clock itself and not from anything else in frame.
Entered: 10:45
